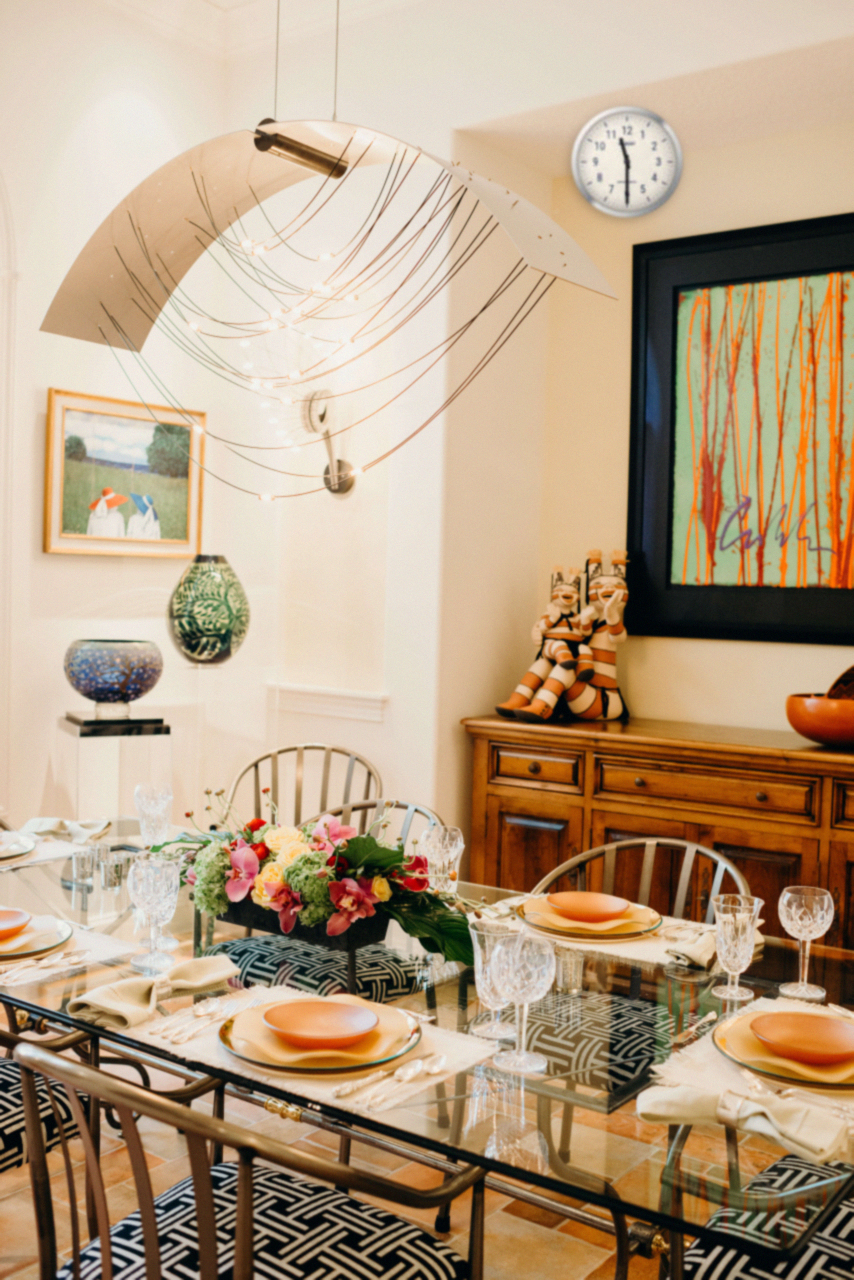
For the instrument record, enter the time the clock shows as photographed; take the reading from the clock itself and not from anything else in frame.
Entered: 11:30
